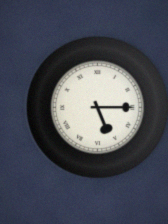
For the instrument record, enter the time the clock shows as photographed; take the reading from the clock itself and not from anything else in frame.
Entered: 5:15
